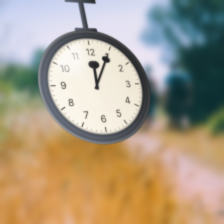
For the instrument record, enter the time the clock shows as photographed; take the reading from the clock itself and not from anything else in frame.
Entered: 12:05
